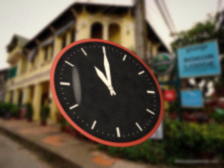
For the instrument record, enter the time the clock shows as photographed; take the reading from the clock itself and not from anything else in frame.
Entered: 11:00
